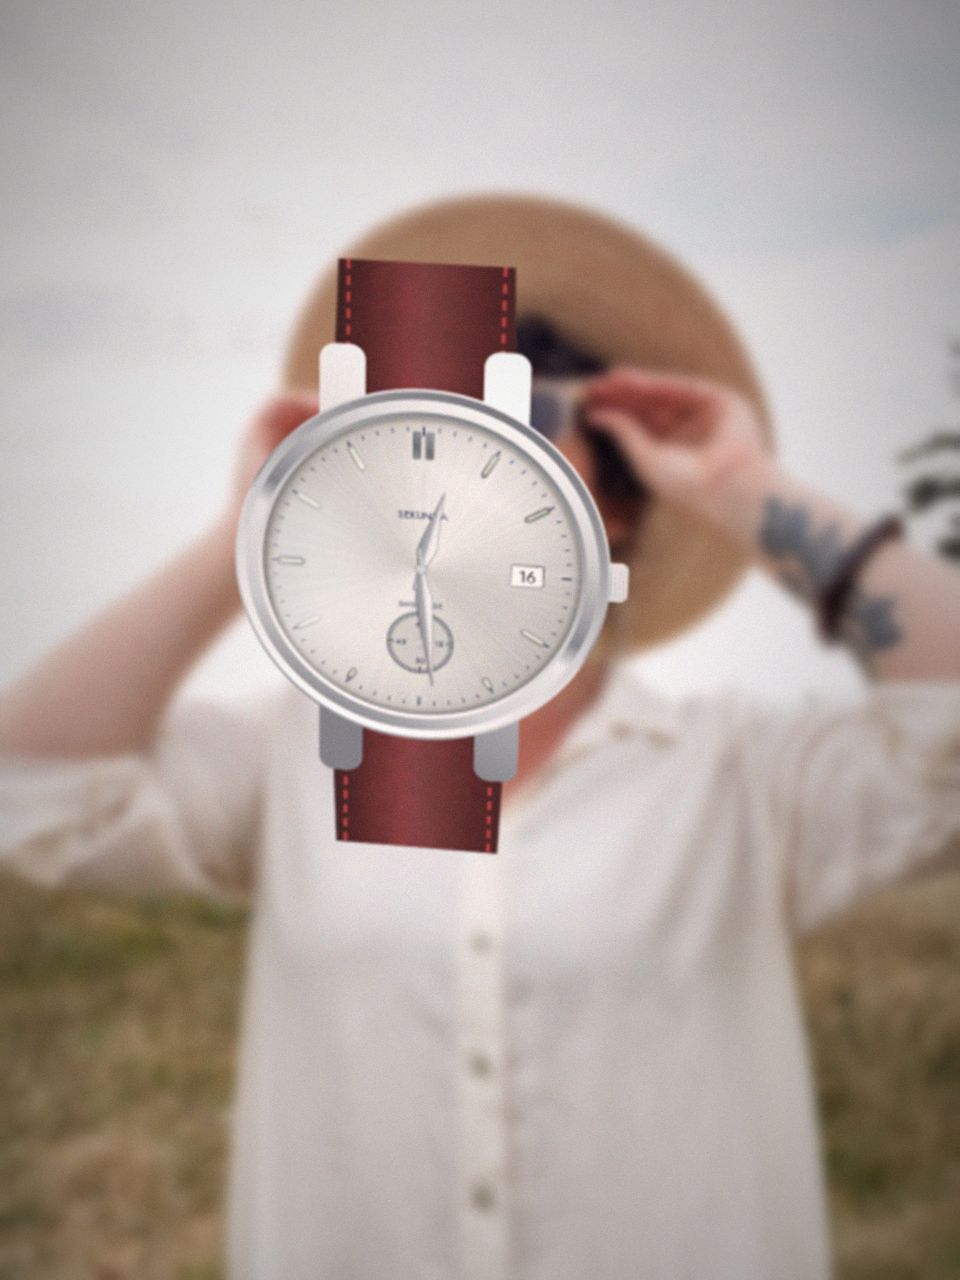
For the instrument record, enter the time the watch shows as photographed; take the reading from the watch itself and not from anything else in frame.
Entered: 12:29
